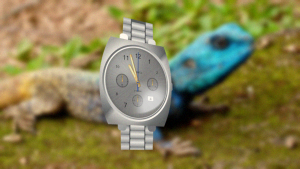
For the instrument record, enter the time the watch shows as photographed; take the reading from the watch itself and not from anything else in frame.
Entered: 10:57
